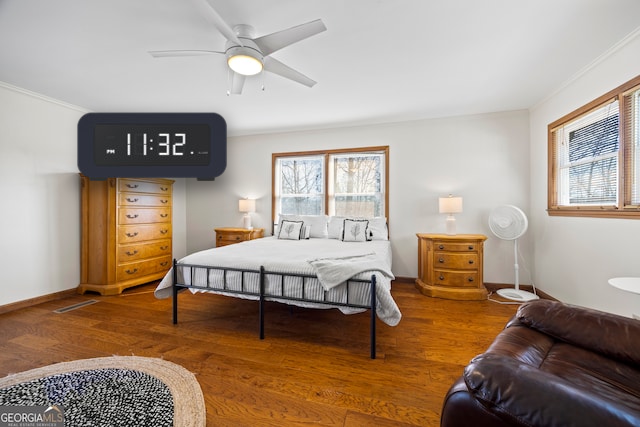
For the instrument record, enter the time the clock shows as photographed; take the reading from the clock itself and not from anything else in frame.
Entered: 11:32
